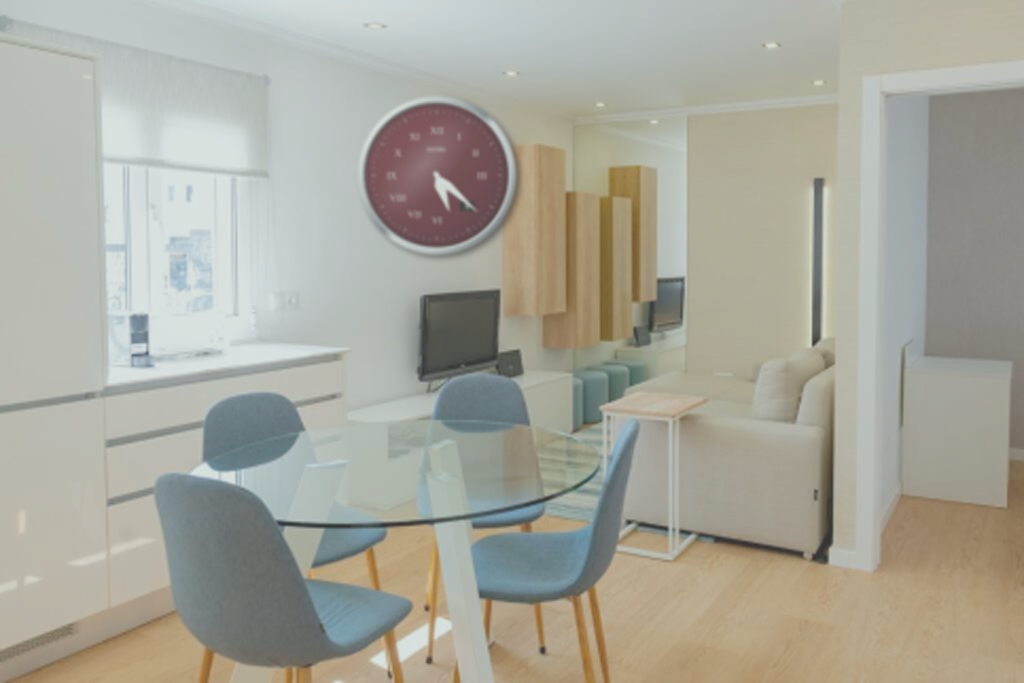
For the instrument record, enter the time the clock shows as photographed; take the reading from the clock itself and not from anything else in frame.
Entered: 5:22
